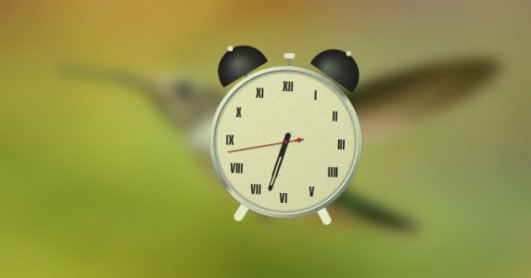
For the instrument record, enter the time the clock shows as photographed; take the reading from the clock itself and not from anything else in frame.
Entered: 6:32:43
